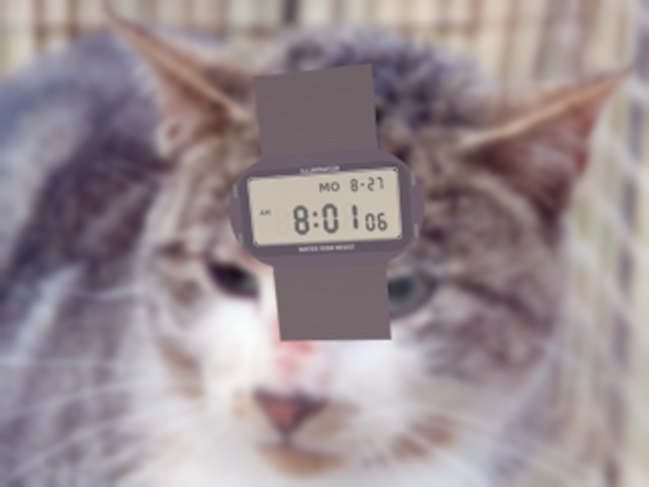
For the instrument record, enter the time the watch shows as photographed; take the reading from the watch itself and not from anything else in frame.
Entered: 8:01:06
